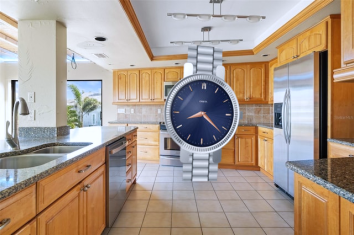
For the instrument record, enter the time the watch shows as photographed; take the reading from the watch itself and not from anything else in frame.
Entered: 8:22
